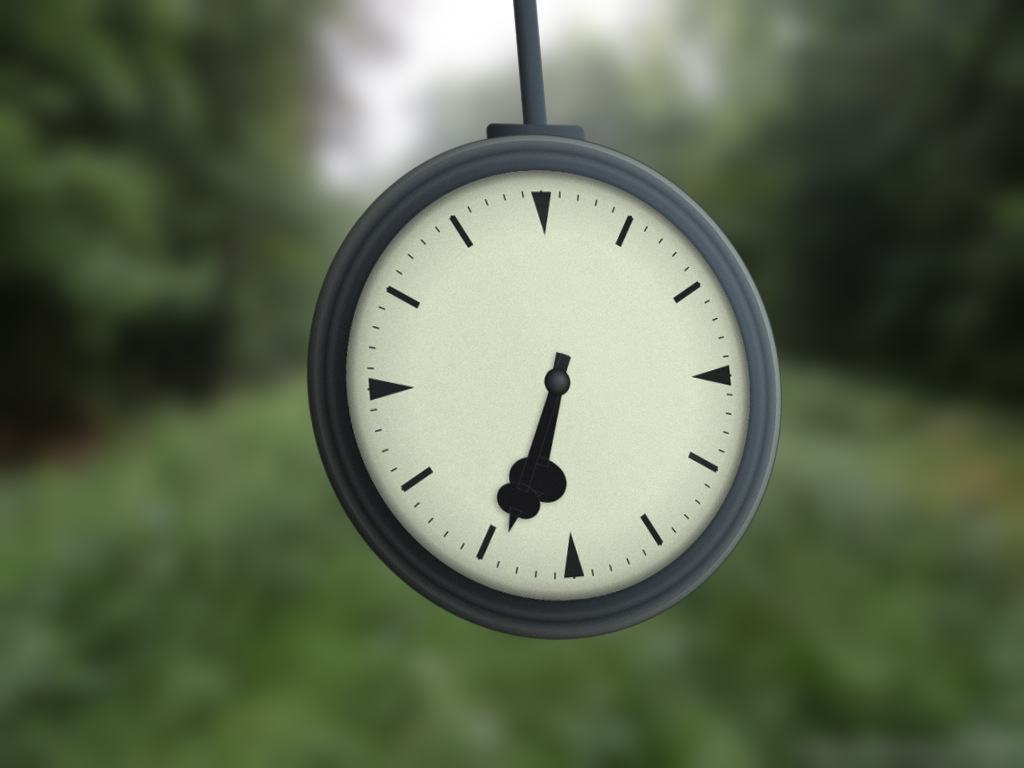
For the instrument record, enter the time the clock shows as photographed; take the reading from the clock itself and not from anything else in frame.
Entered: 6:34
